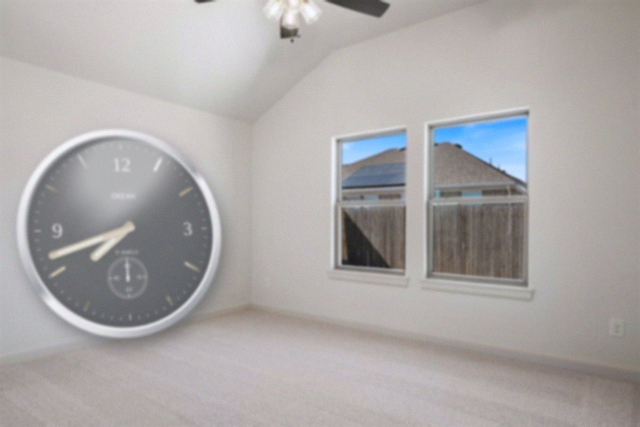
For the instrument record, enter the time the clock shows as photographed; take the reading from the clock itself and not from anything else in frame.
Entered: 7:42
